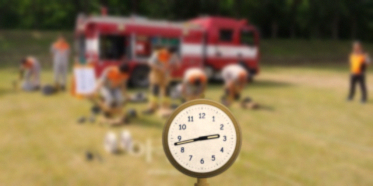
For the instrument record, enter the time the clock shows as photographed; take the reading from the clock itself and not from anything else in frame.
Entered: 2:43
